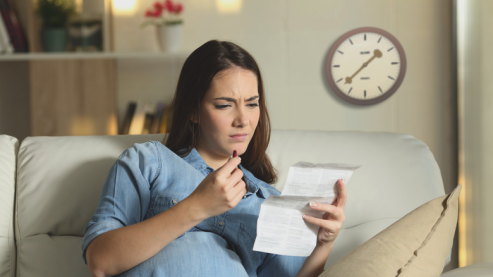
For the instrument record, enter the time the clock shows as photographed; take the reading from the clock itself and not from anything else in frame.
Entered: 1:38
